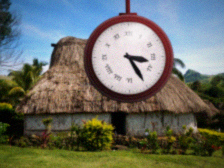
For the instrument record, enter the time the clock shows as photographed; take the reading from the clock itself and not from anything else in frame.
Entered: 3:25
